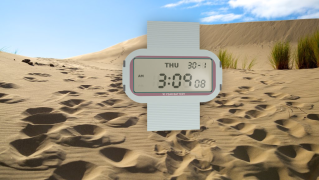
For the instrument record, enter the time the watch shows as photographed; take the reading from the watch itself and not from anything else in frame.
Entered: 3:09:08
